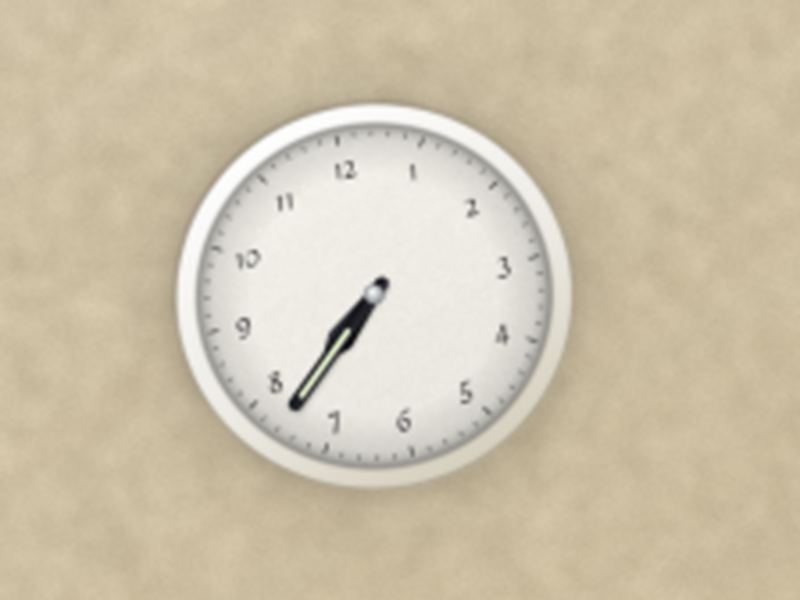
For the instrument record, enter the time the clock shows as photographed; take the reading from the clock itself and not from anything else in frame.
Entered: 7:38
